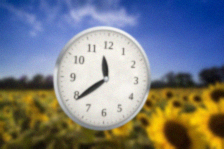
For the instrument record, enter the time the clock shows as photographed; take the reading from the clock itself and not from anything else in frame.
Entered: 11:39
